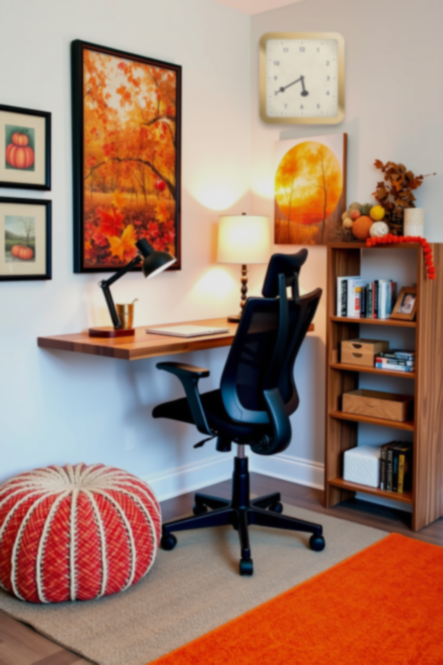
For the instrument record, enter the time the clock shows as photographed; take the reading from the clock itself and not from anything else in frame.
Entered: 5:40
